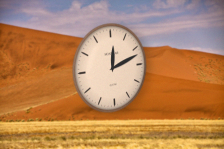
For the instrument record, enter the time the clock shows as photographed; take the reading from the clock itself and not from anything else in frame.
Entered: 12:12
